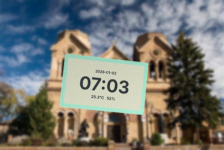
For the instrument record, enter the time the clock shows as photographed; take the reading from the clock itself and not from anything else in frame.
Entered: 7:03
